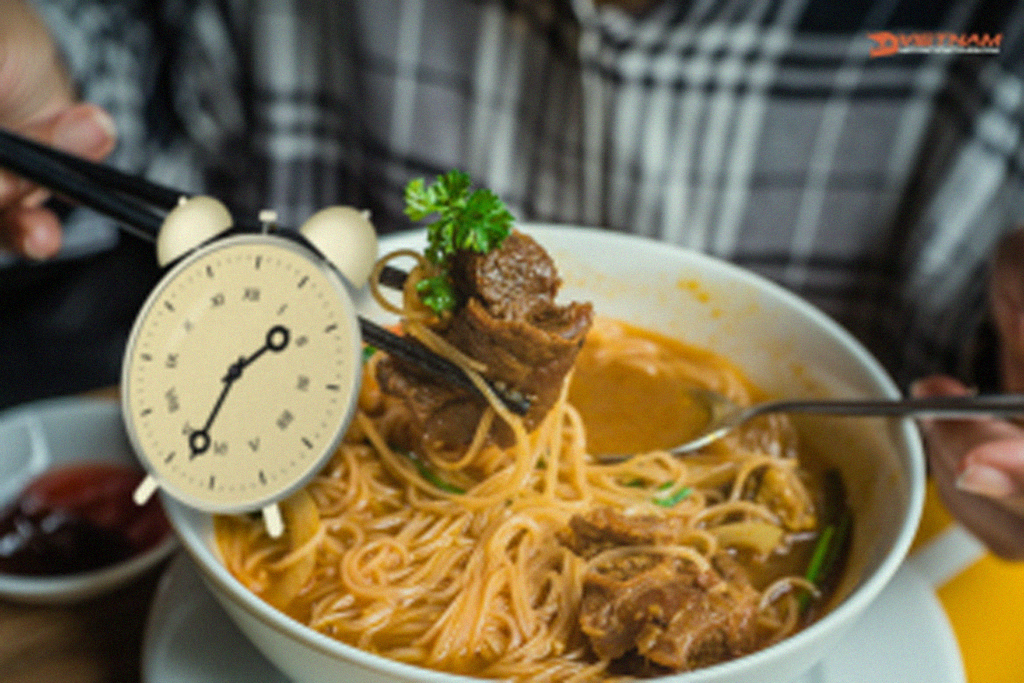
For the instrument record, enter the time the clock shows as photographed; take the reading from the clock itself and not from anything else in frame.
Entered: 1:33
